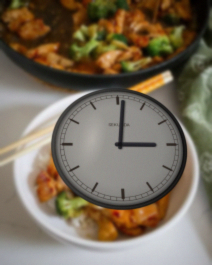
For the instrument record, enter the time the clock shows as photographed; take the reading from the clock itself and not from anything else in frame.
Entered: 3:01
